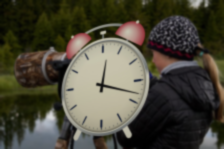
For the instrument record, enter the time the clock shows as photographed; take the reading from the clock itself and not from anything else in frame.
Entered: 12:18
